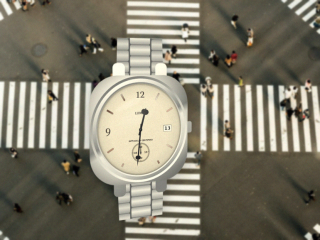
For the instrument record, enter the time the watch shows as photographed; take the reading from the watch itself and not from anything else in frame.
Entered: 12:31
